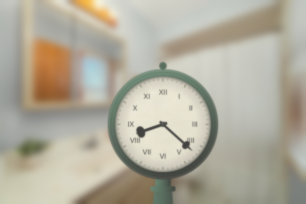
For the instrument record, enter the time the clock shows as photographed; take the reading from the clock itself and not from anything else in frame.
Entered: 8:22
